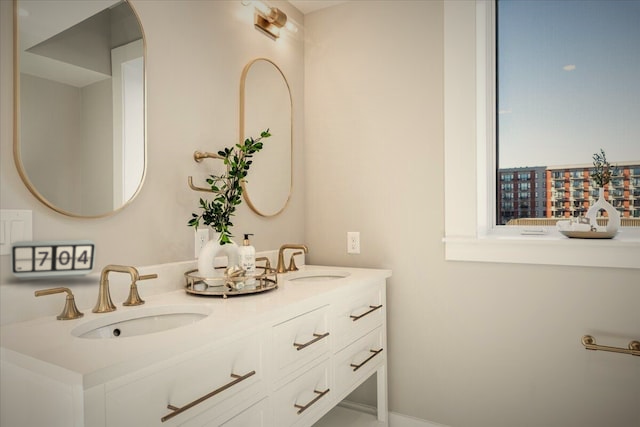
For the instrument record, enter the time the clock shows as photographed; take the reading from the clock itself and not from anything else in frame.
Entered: 7:04
